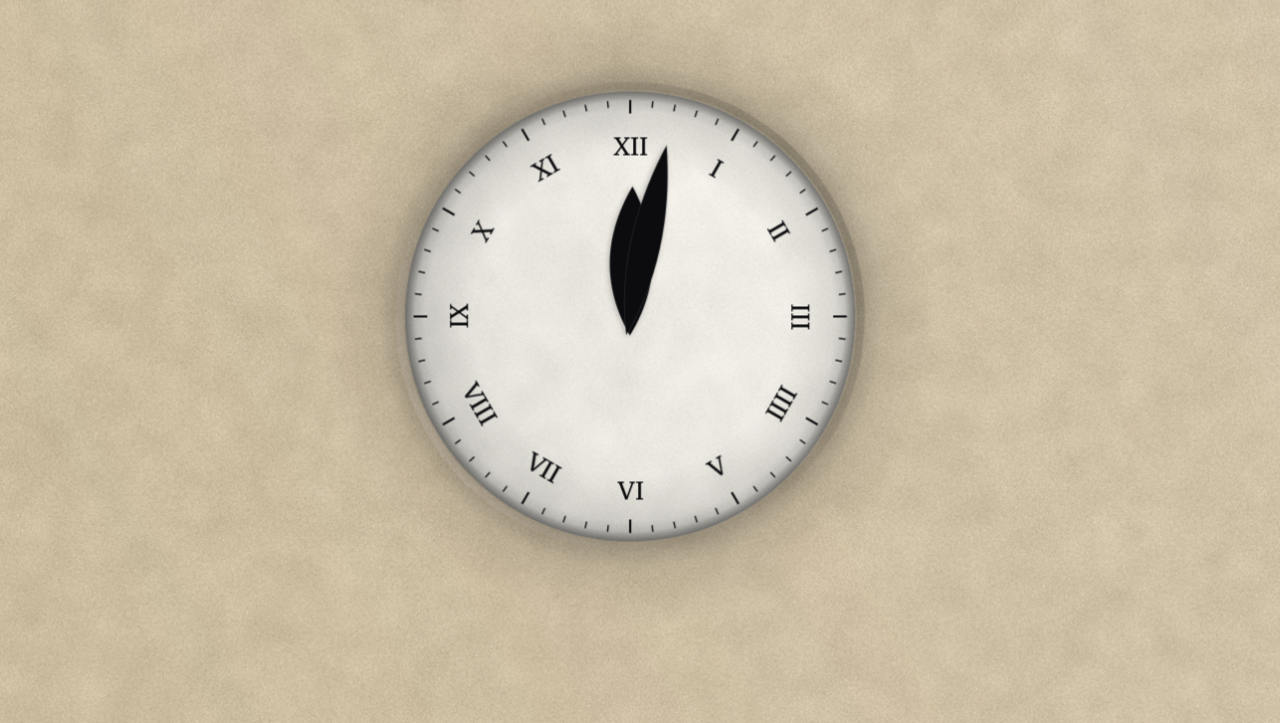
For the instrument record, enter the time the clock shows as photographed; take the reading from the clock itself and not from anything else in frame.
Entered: 12:02
